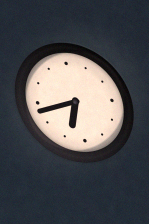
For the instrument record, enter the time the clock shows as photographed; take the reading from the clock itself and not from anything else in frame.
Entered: 6:43
